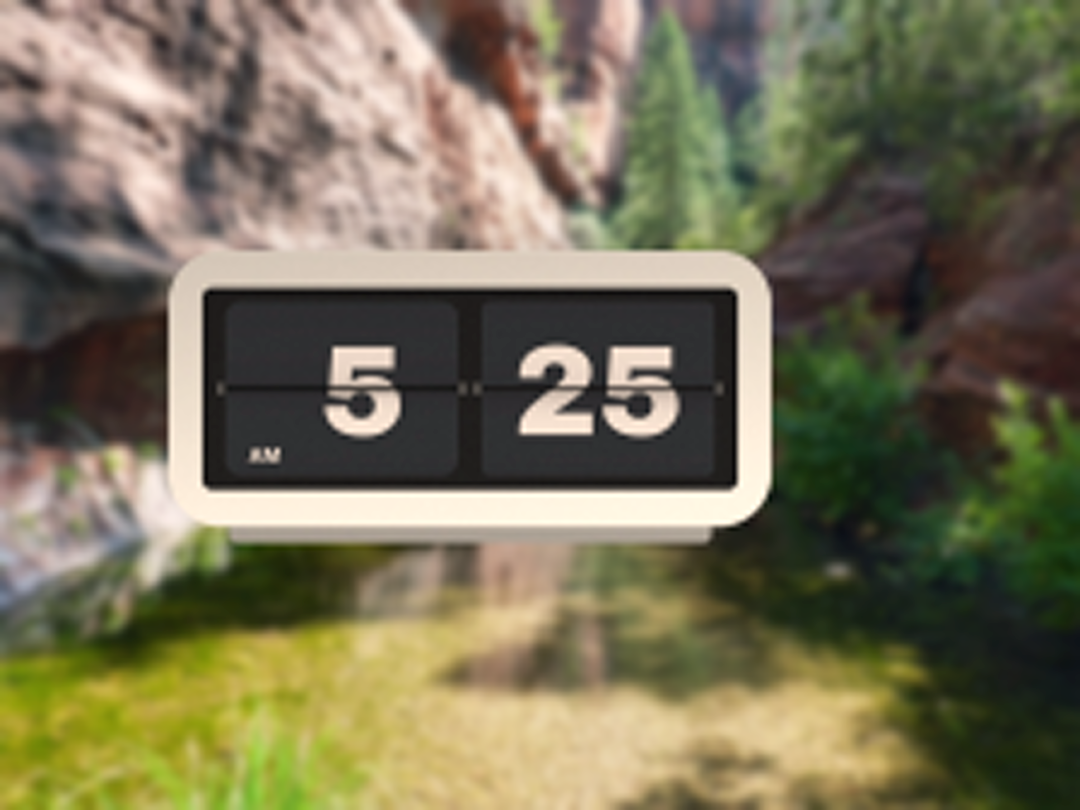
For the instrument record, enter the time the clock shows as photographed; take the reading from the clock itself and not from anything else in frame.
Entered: 5:25
